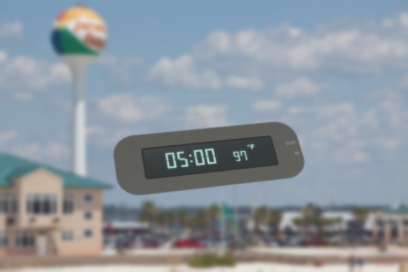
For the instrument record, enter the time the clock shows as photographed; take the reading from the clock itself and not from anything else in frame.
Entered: 5:00
